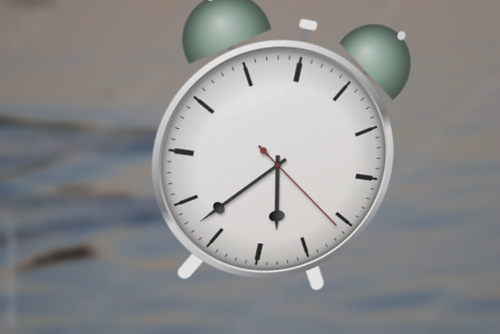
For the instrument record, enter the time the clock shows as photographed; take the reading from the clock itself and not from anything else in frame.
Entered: 5:37:21
